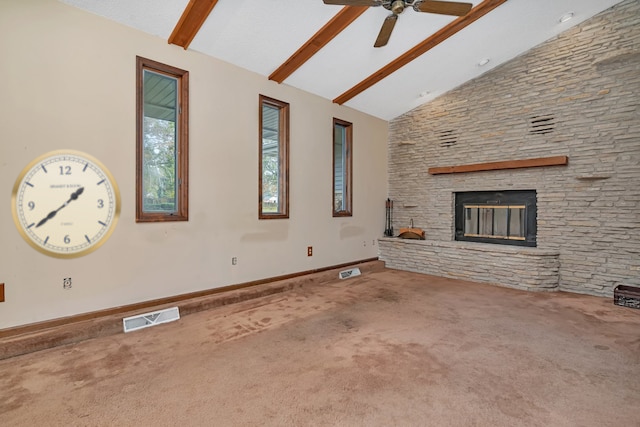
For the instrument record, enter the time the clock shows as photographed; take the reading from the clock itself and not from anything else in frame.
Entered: 1:39
